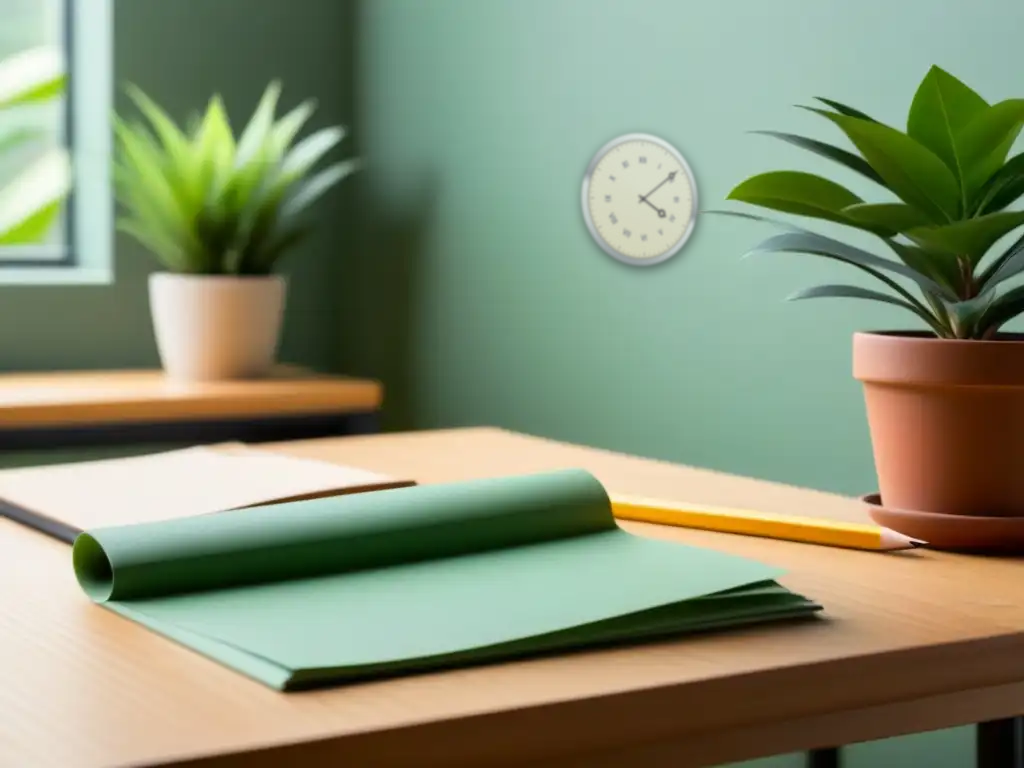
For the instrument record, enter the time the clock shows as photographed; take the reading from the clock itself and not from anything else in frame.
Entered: 4:09
